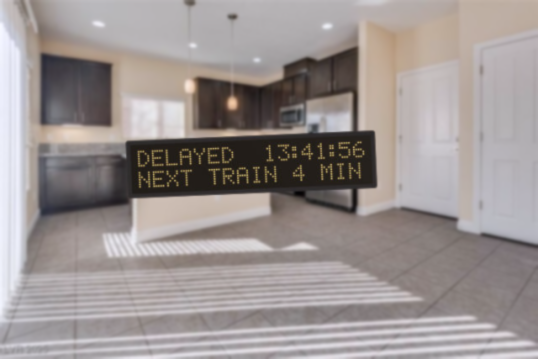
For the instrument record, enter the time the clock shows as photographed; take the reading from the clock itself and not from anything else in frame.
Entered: 13:41:56
